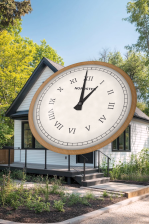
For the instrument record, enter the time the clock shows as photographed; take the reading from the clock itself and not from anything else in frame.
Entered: 12:59
